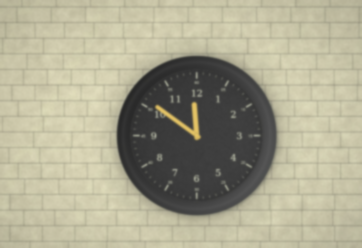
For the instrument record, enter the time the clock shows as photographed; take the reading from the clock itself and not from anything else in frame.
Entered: 11:51
